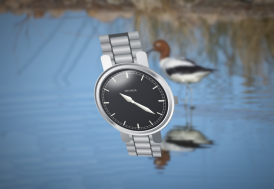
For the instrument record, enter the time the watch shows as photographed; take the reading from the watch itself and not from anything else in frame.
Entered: 10:21
